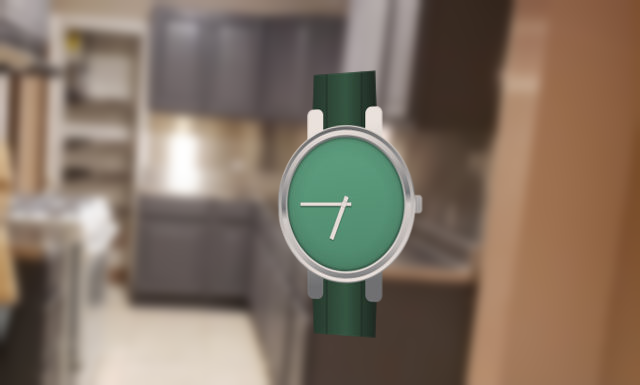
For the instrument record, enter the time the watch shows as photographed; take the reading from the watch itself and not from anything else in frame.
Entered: 6:45
